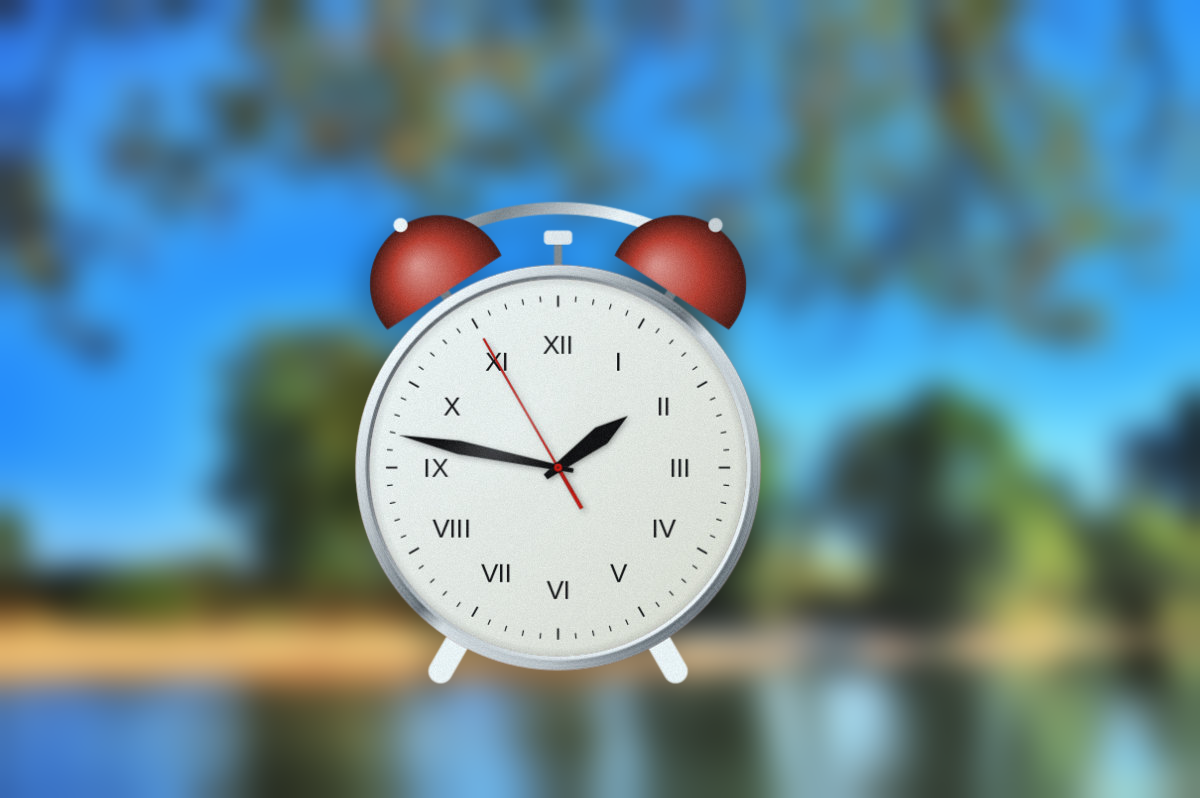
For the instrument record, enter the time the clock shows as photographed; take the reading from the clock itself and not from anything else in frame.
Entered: 1:46:55
